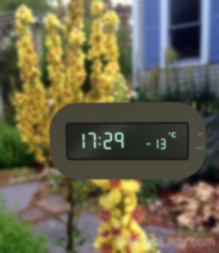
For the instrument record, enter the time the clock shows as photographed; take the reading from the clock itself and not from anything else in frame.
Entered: 17:29
